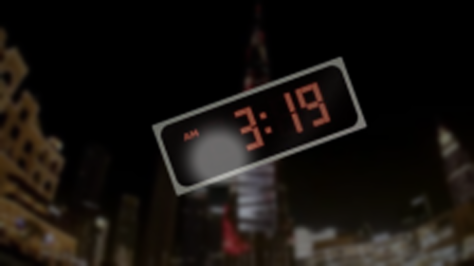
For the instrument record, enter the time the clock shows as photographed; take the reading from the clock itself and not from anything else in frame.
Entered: 3:19
